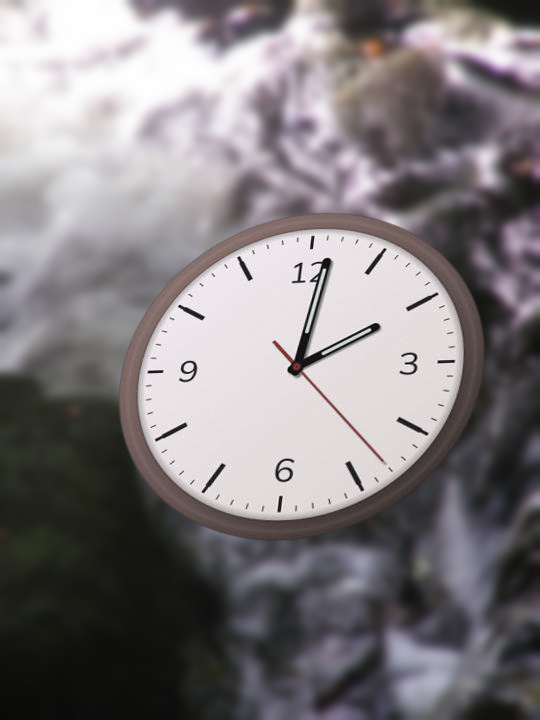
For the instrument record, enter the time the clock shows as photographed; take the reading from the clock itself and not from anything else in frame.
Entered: 2:01:23
